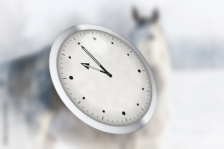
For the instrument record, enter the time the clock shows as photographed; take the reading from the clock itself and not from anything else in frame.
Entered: 9:55
